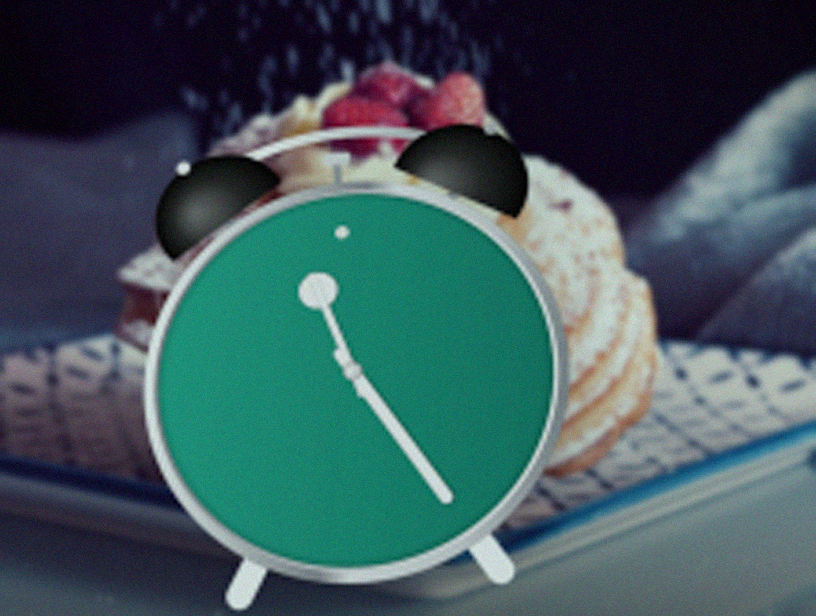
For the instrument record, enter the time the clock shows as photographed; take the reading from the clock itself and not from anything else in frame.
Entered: 11:25
